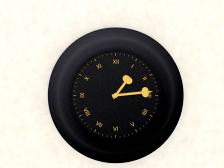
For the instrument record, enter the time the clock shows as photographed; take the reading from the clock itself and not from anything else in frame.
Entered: 1:14
